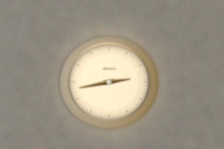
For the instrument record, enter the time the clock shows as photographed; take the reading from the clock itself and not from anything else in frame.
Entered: 2:43
